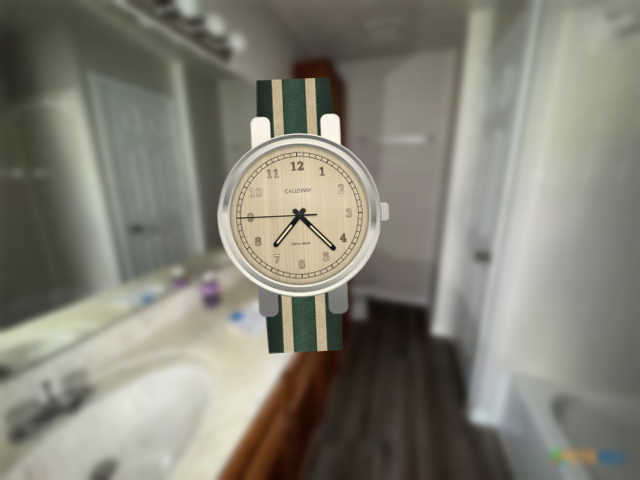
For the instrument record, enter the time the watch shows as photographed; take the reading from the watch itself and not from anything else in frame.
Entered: 7:22:45
